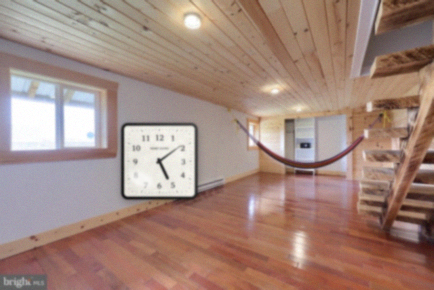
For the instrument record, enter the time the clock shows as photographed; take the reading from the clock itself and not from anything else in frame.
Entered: 5:09
